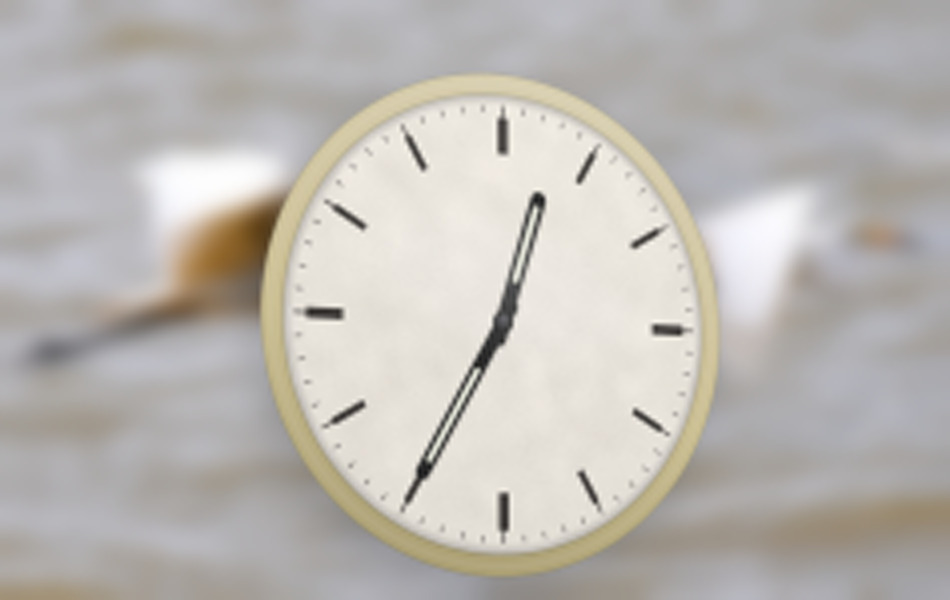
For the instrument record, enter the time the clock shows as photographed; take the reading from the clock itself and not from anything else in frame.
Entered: 12:35
